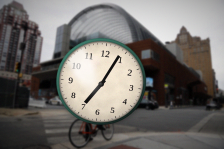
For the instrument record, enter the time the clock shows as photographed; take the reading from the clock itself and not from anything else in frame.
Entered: 7:04
